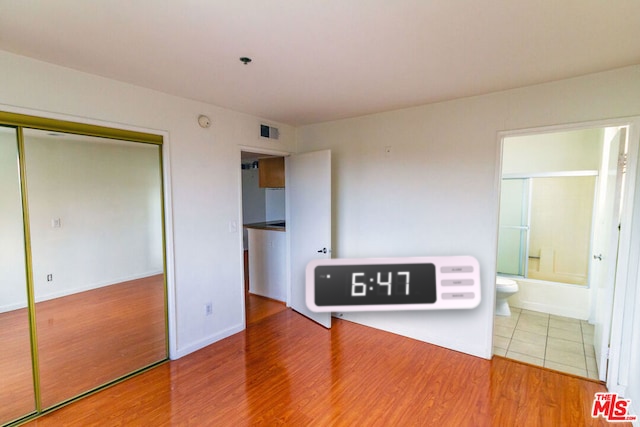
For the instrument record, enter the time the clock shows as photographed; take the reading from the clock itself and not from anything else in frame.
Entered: 6:47
